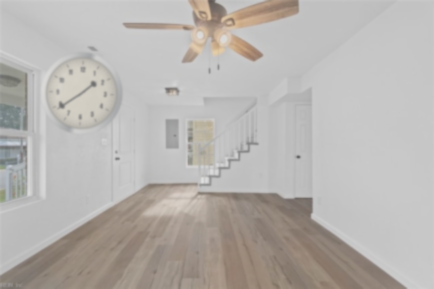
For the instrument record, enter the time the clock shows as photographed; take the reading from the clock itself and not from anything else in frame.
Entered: 1:39
